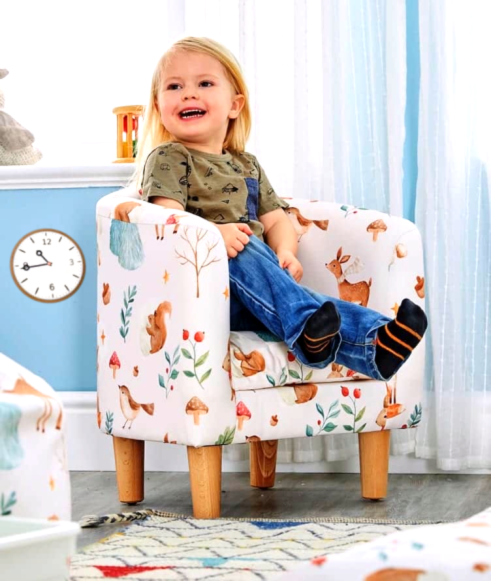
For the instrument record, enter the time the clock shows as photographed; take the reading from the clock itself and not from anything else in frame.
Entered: 10:44
